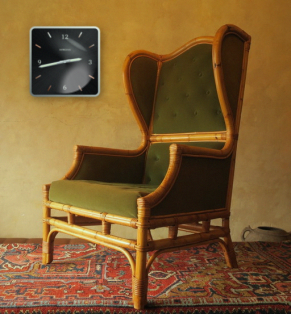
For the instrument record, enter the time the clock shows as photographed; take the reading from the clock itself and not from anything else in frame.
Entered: 2:43
